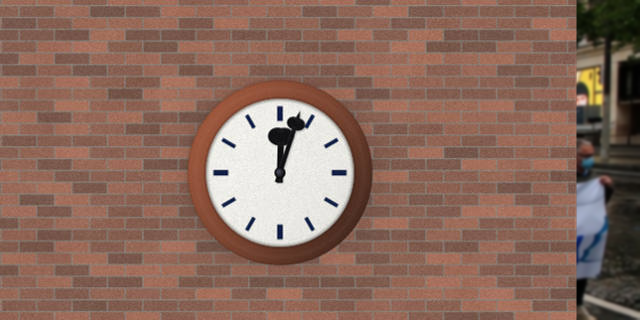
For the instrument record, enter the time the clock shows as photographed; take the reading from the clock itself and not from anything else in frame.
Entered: 12:03
